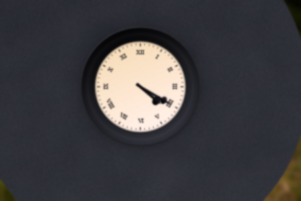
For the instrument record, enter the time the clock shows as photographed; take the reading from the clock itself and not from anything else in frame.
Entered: 4:20
